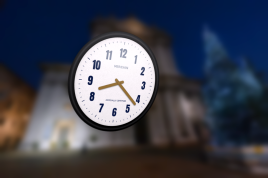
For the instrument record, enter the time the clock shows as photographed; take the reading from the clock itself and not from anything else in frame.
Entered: 8:22
